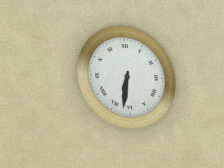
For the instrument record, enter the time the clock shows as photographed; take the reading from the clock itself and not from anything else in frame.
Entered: 6:32
